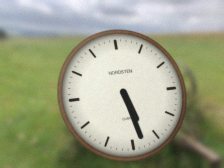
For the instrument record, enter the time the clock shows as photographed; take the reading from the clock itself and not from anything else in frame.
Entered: 5:28
